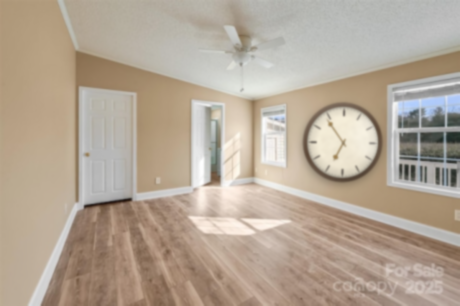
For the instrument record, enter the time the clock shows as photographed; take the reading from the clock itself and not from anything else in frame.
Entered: 6:54
